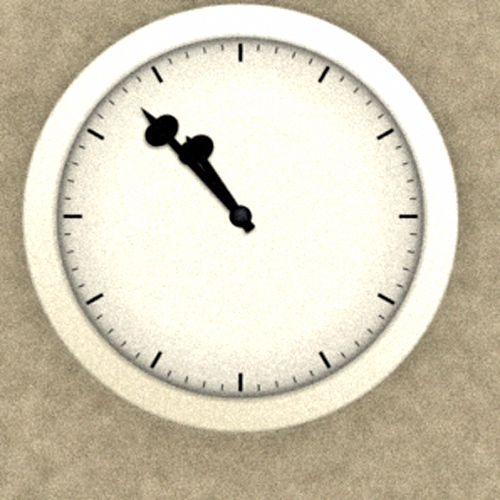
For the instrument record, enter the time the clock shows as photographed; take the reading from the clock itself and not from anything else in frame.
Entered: 10:53
